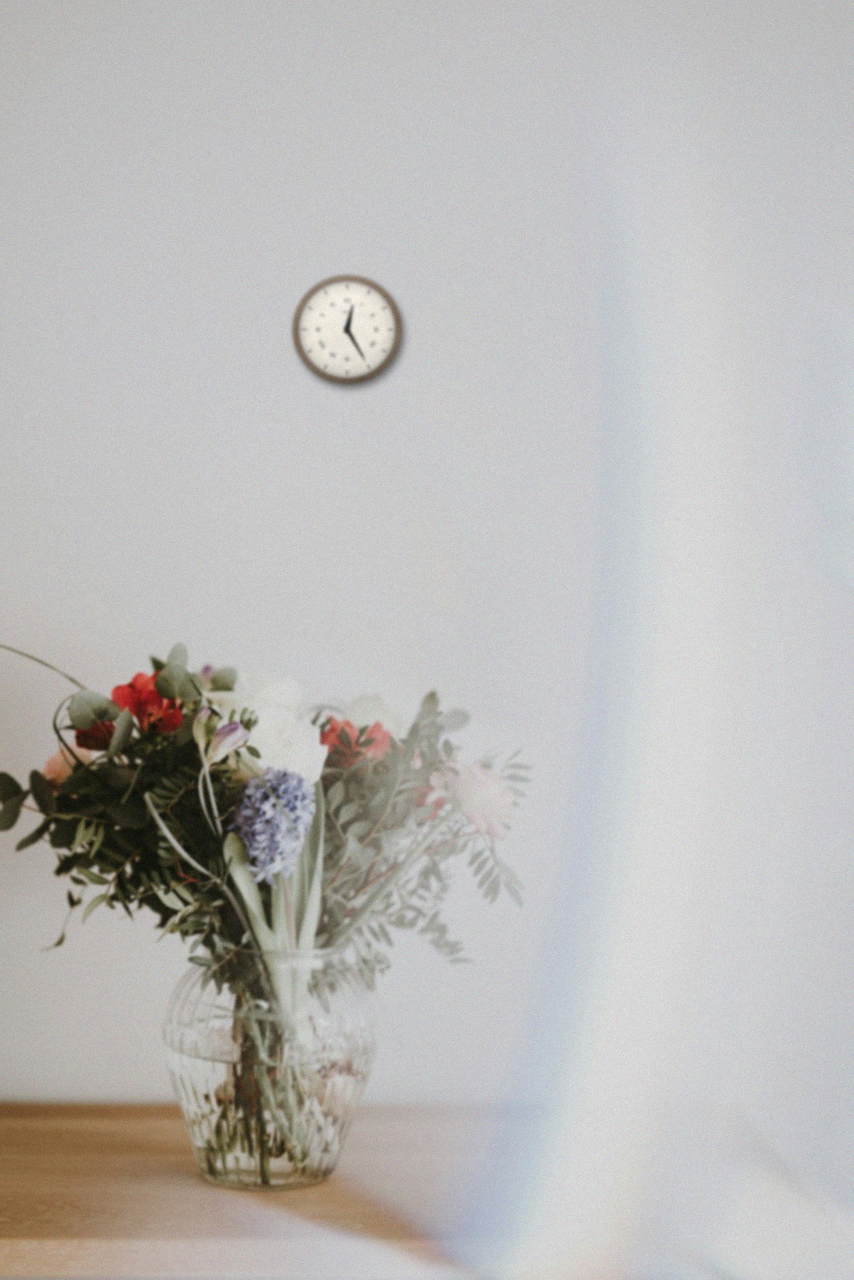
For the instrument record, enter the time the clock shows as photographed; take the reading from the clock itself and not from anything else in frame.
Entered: 12:25
